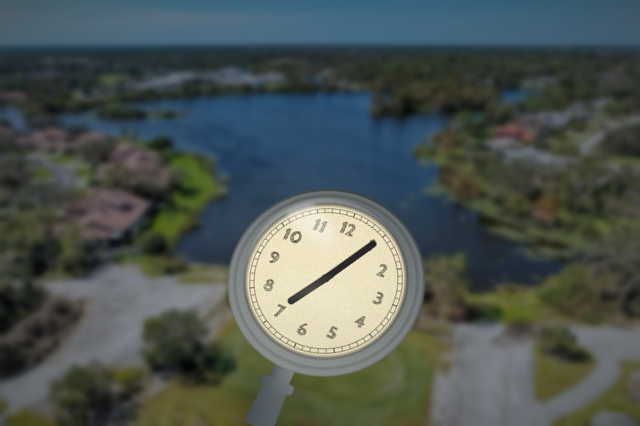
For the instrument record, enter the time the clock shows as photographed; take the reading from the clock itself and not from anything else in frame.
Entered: 7:05
